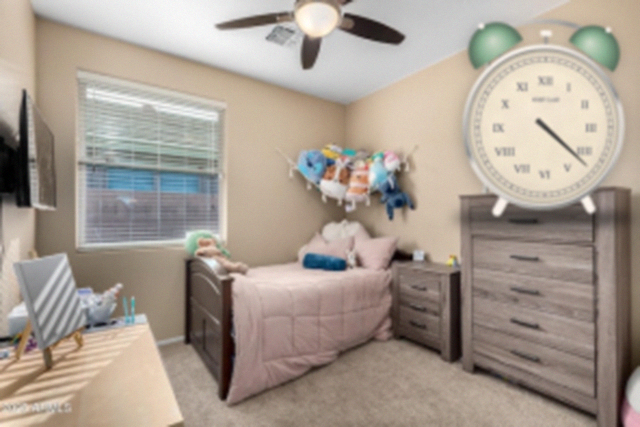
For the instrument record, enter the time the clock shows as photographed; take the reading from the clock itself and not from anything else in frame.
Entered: 4:22
